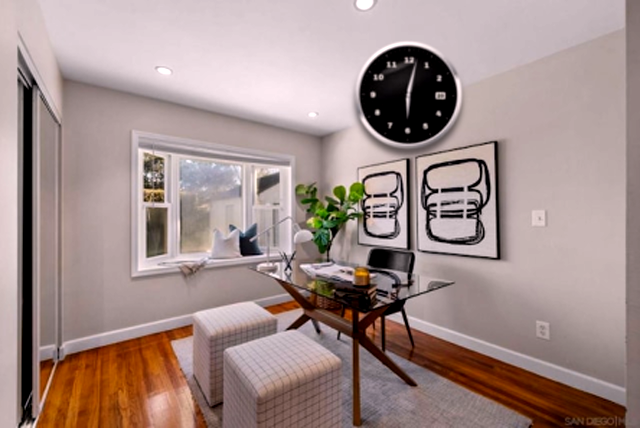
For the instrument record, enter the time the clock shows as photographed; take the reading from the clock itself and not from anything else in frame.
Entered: 6:02
